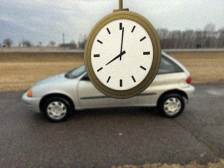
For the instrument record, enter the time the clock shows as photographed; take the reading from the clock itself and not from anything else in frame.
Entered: 8:01
